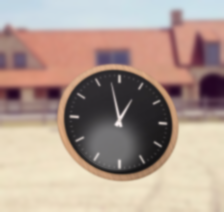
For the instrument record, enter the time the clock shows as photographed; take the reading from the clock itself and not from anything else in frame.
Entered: 12:58
